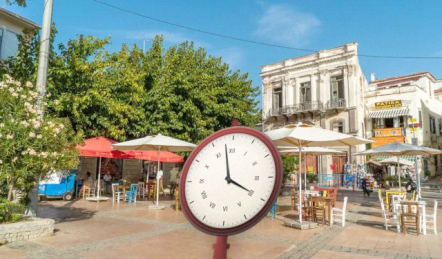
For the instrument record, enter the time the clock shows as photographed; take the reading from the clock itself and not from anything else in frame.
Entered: 3:58
